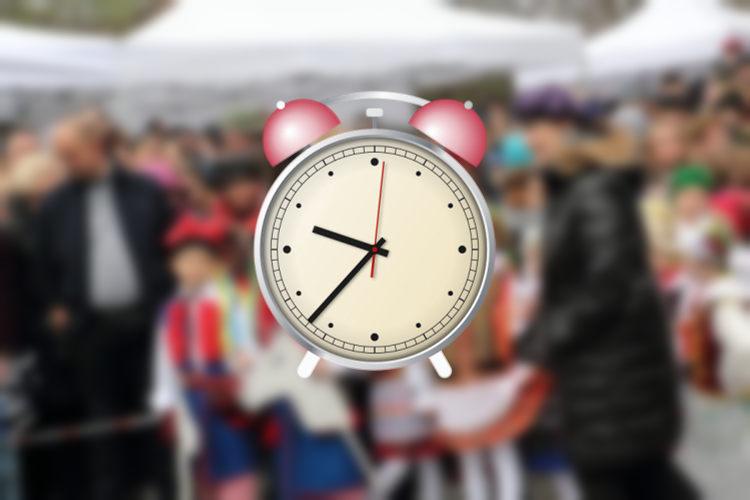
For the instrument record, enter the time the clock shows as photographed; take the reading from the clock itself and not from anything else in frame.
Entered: 9:37:01
